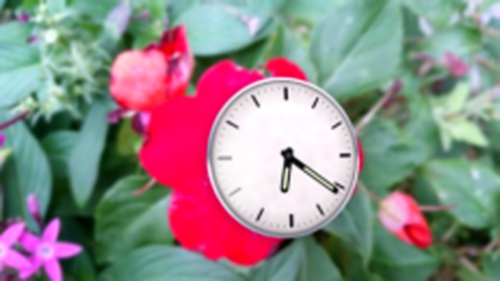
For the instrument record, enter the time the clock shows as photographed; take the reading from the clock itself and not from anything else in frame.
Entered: 6:21
